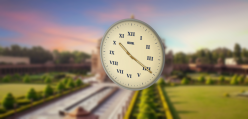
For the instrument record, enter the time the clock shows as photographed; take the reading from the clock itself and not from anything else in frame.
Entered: 10:20
